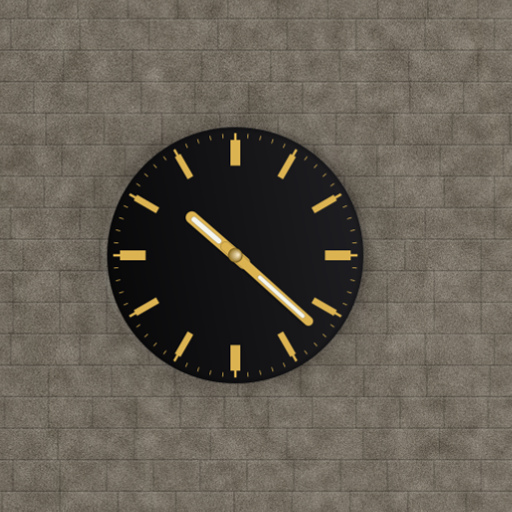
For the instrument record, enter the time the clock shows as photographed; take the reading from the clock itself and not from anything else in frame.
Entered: 10:22
